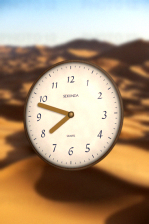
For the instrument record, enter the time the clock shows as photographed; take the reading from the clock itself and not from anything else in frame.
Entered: 7:48
